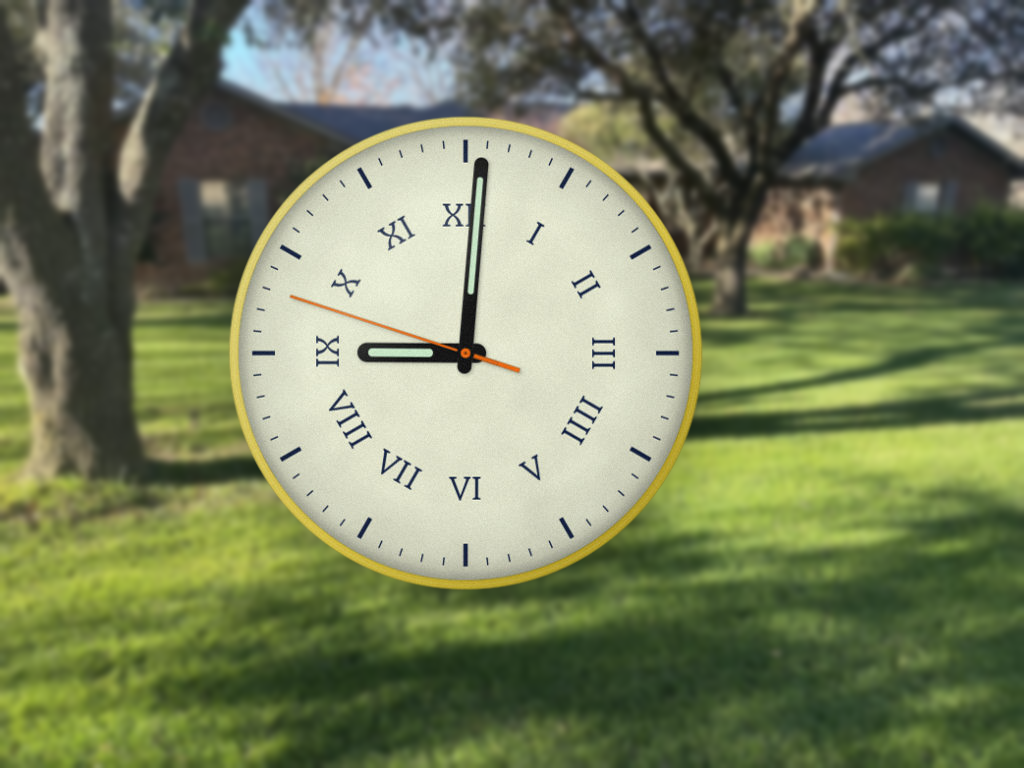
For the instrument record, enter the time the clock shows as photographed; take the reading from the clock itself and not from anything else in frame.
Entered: 9:00:48
